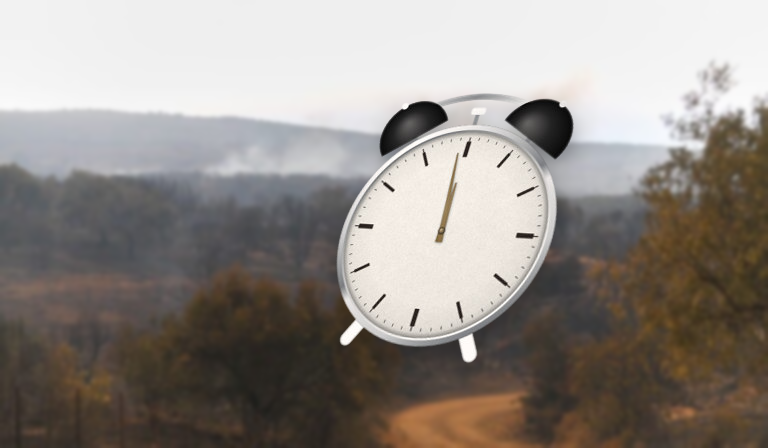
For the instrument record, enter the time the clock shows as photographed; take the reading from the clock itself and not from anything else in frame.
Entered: 11:59
